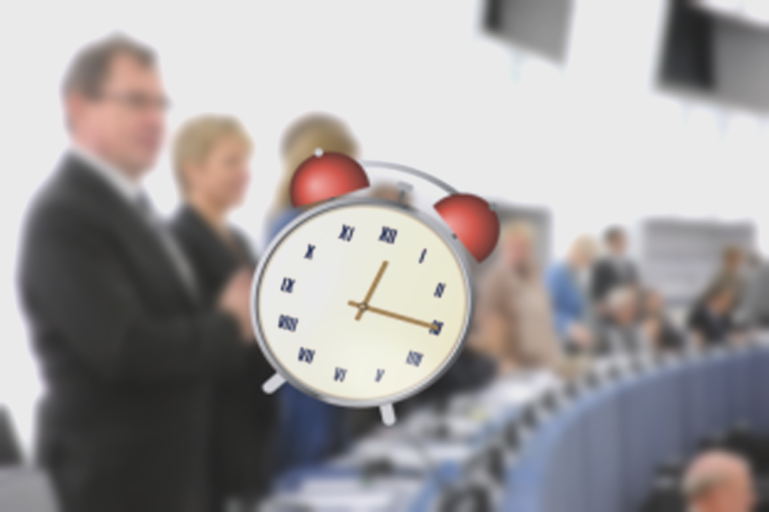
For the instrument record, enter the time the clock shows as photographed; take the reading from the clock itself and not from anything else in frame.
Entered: 12:15
